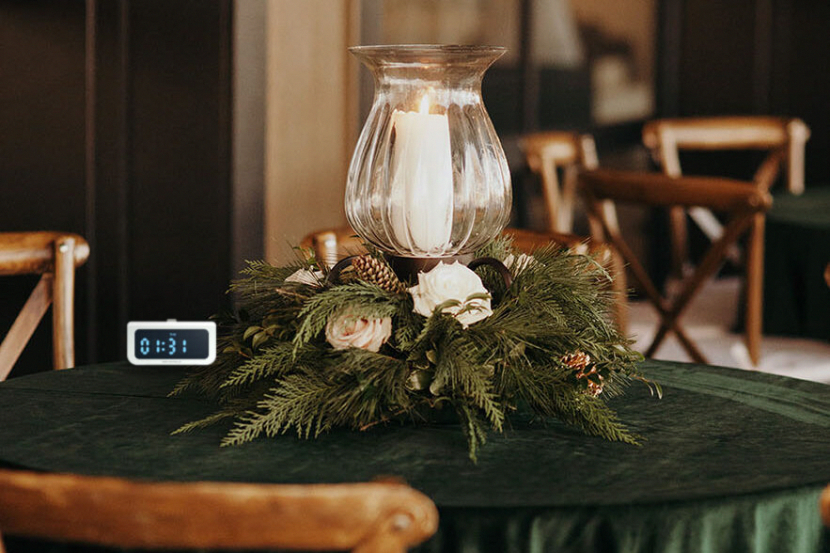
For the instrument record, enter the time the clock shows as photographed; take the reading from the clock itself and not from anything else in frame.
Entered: 1:31
